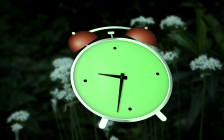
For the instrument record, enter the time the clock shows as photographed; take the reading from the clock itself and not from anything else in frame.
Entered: 9:33
